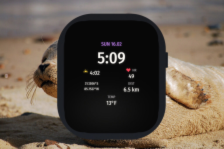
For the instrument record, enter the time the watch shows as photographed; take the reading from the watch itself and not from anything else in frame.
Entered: 5:09
